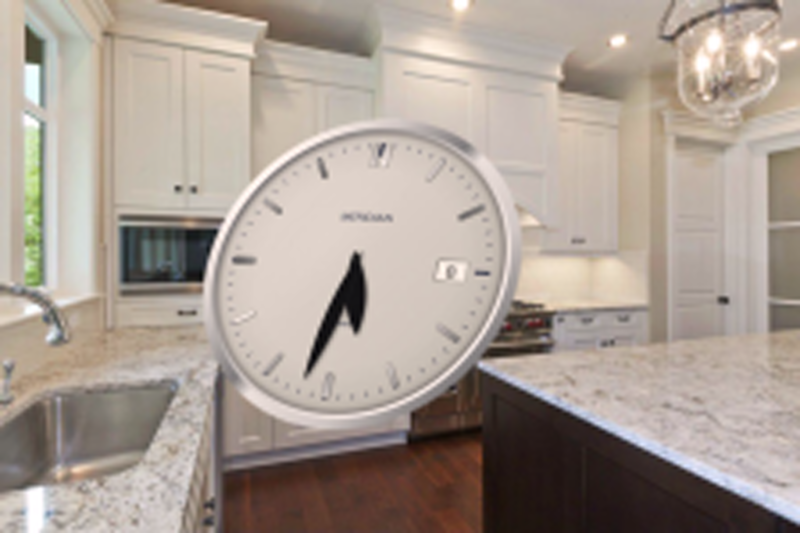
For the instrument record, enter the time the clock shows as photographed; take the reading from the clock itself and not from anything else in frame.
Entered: 5:32
